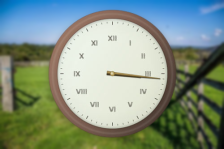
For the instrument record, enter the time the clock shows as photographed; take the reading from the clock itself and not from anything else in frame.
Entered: 3:16
